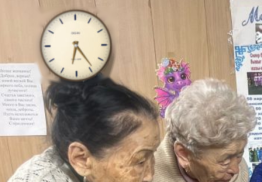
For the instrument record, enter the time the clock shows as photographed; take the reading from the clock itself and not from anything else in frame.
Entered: 6:24
